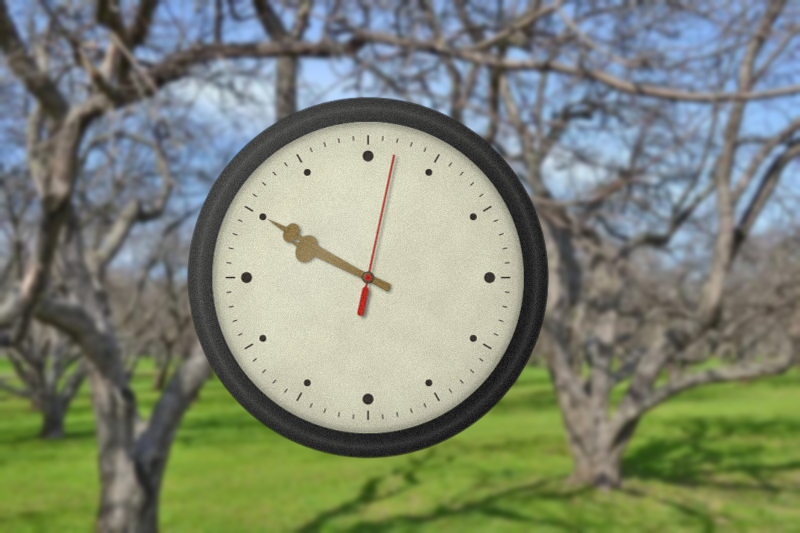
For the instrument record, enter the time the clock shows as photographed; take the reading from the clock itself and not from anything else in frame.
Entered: 9:50:02
